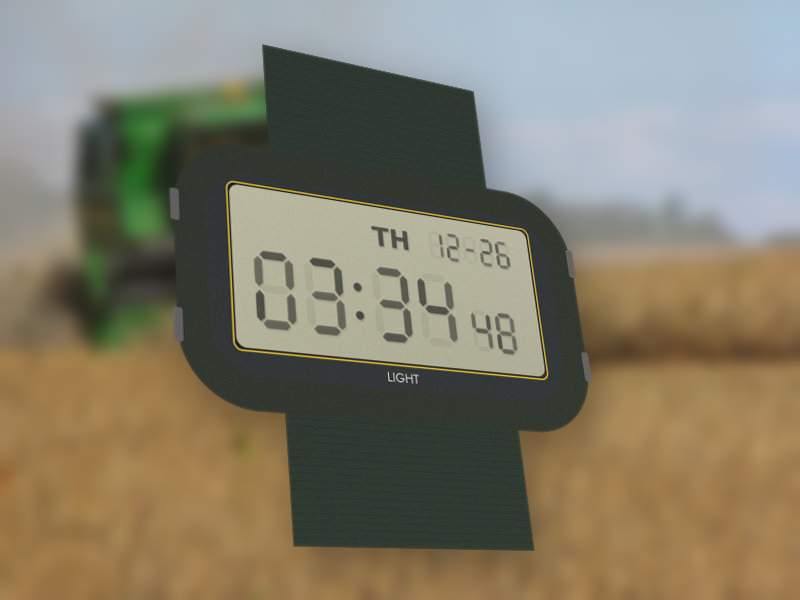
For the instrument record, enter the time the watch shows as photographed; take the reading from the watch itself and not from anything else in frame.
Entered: 3:34:48
